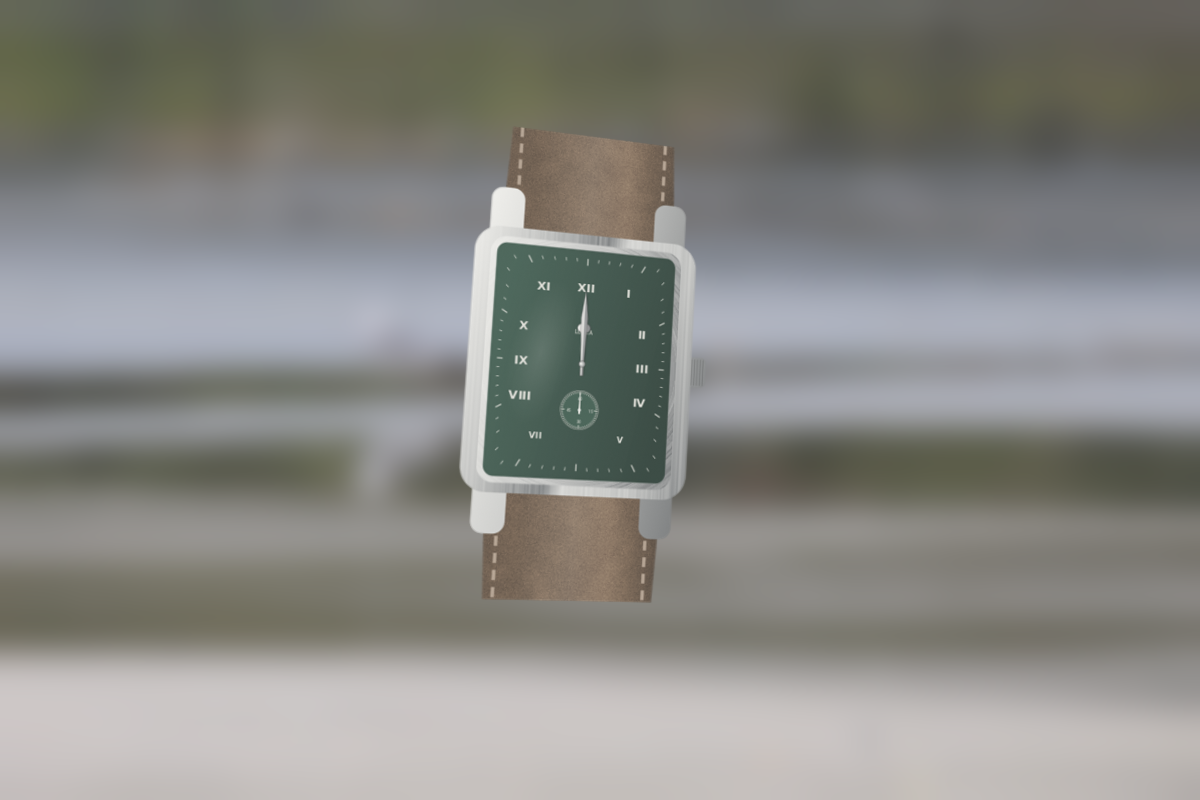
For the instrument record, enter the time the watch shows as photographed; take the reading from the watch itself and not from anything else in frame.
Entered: 12:00
